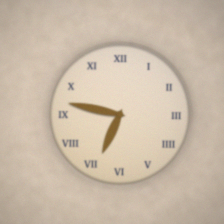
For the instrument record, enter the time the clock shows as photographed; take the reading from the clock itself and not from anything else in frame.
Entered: 6:47
